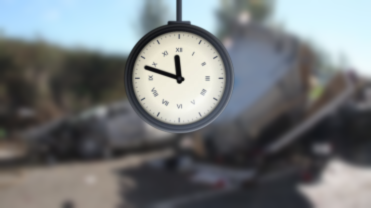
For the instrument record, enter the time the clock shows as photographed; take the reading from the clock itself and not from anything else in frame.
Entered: 11:48
